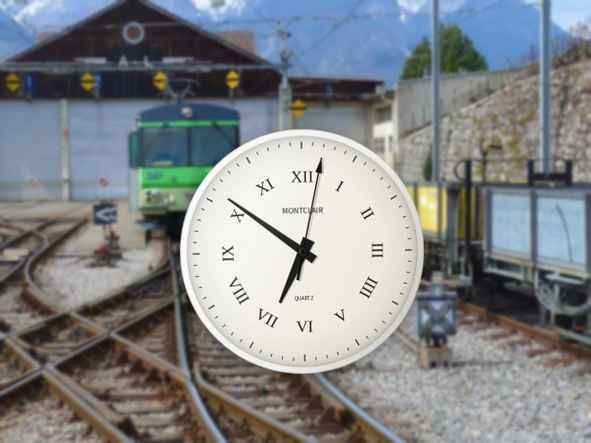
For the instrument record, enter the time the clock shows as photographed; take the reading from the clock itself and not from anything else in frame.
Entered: 6:51:02
